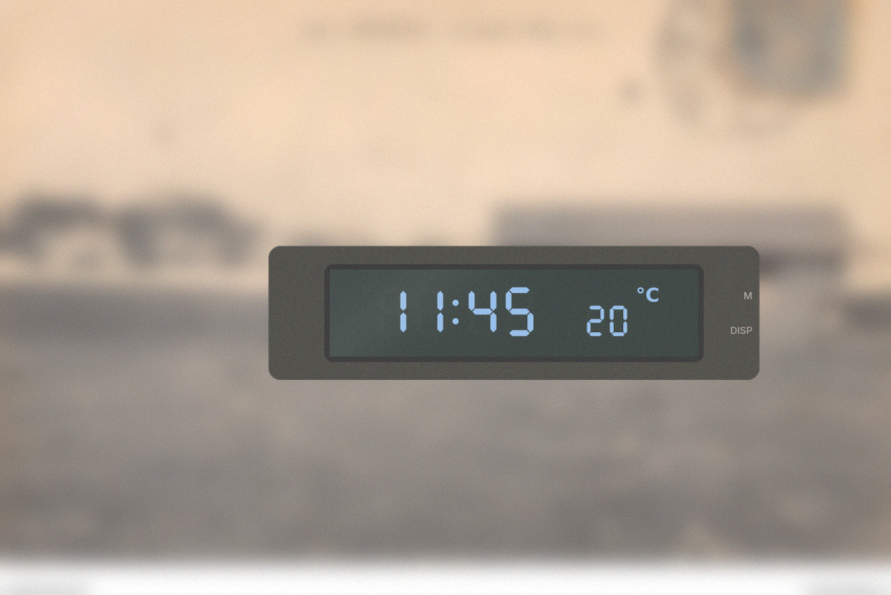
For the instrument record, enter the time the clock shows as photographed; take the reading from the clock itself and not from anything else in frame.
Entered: 11:45
